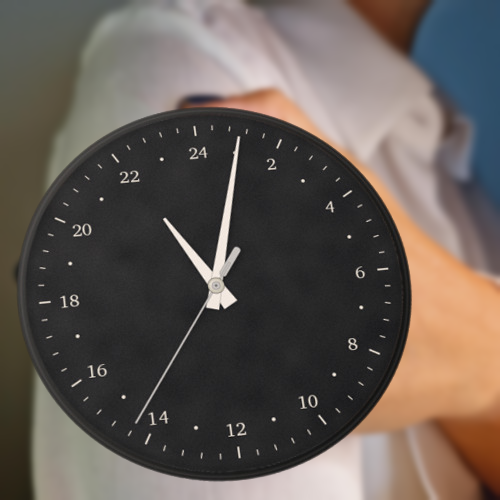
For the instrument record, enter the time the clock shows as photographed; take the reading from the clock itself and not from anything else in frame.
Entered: 22:02:36
